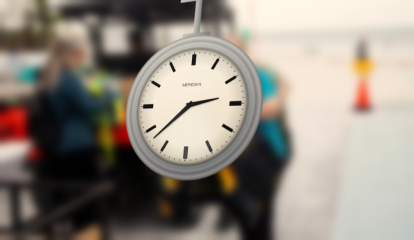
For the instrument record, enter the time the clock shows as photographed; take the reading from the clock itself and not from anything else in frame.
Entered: 2:38
